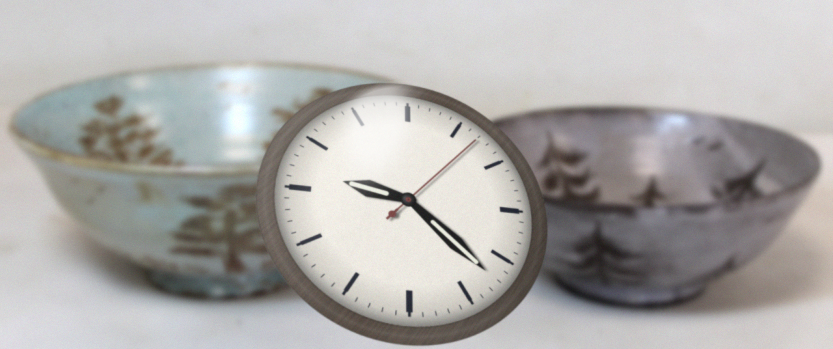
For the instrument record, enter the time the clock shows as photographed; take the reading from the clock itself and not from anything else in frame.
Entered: 9:22:07
